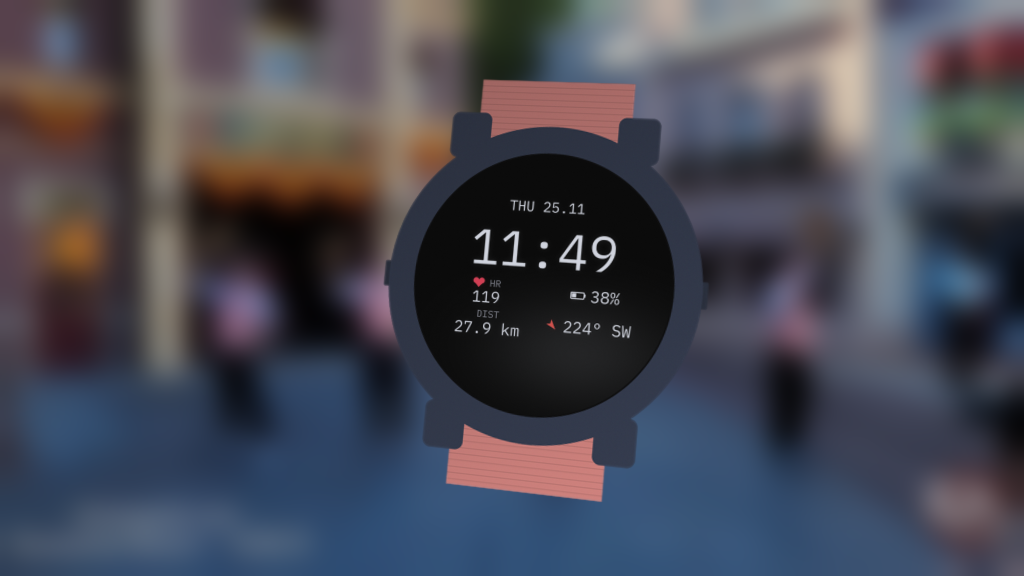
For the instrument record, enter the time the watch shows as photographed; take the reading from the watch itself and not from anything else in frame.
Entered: 11:49
